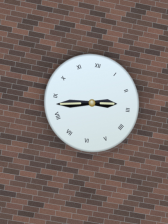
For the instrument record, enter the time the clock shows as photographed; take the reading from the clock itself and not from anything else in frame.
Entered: 2:43
